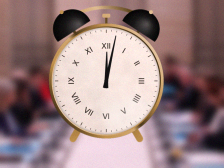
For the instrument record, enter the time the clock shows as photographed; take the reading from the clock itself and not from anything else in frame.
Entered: 12:02
